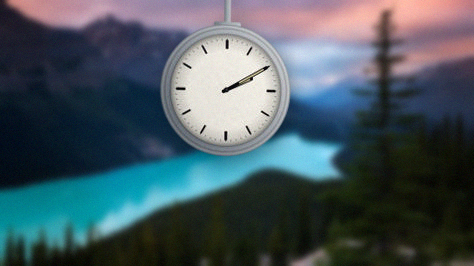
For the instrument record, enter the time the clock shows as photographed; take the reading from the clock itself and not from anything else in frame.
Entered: 2:10
